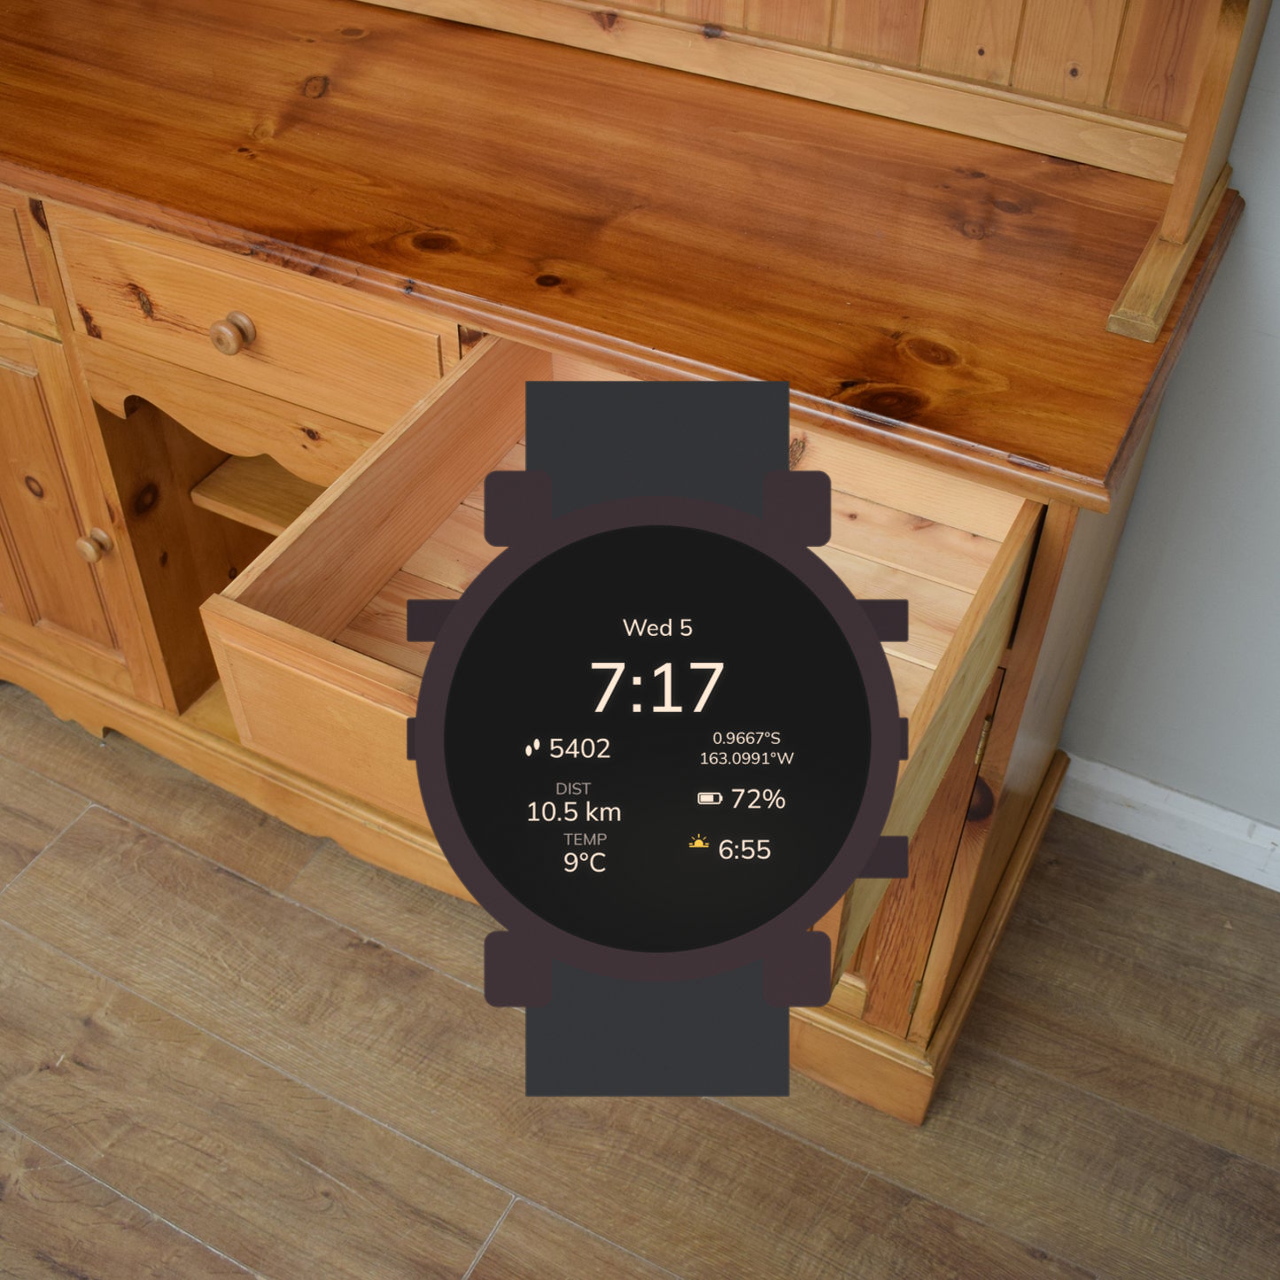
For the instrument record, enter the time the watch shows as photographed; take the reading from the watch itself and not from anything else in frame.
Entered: 7:17
